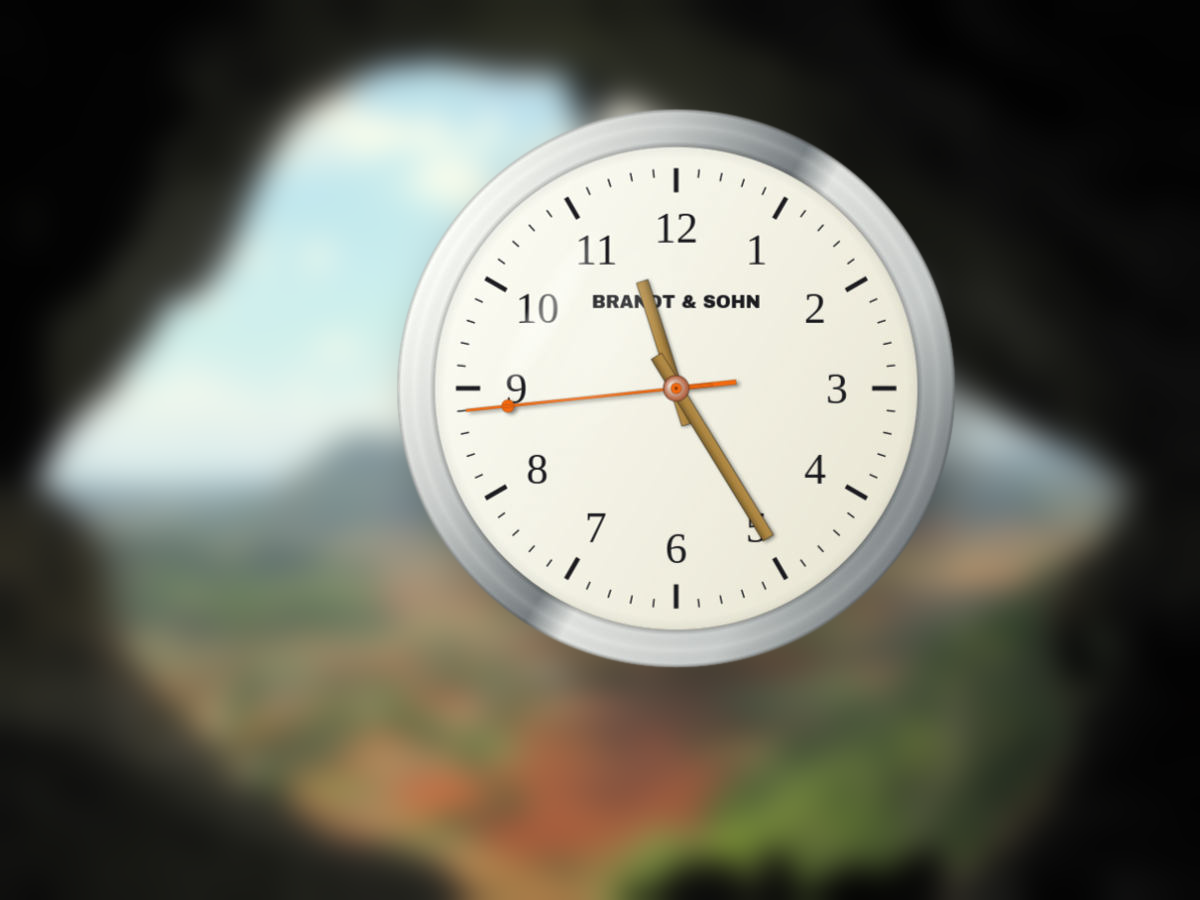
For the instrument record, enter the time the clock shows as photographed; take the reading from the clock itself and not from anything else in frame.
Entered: 11:24:44
